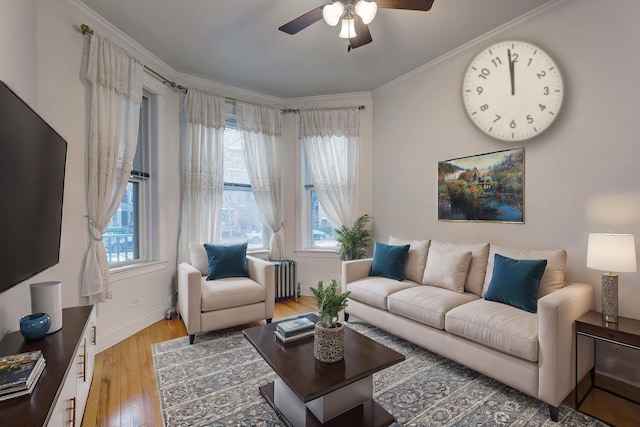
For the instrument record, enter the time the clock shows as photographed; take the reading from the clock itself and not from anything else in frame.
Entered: 11:59
